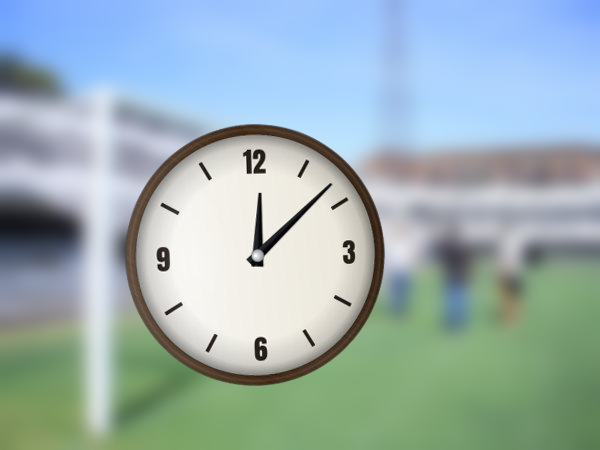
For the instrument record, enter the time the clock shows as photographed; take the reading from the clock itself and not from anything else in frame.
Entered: 12:08
